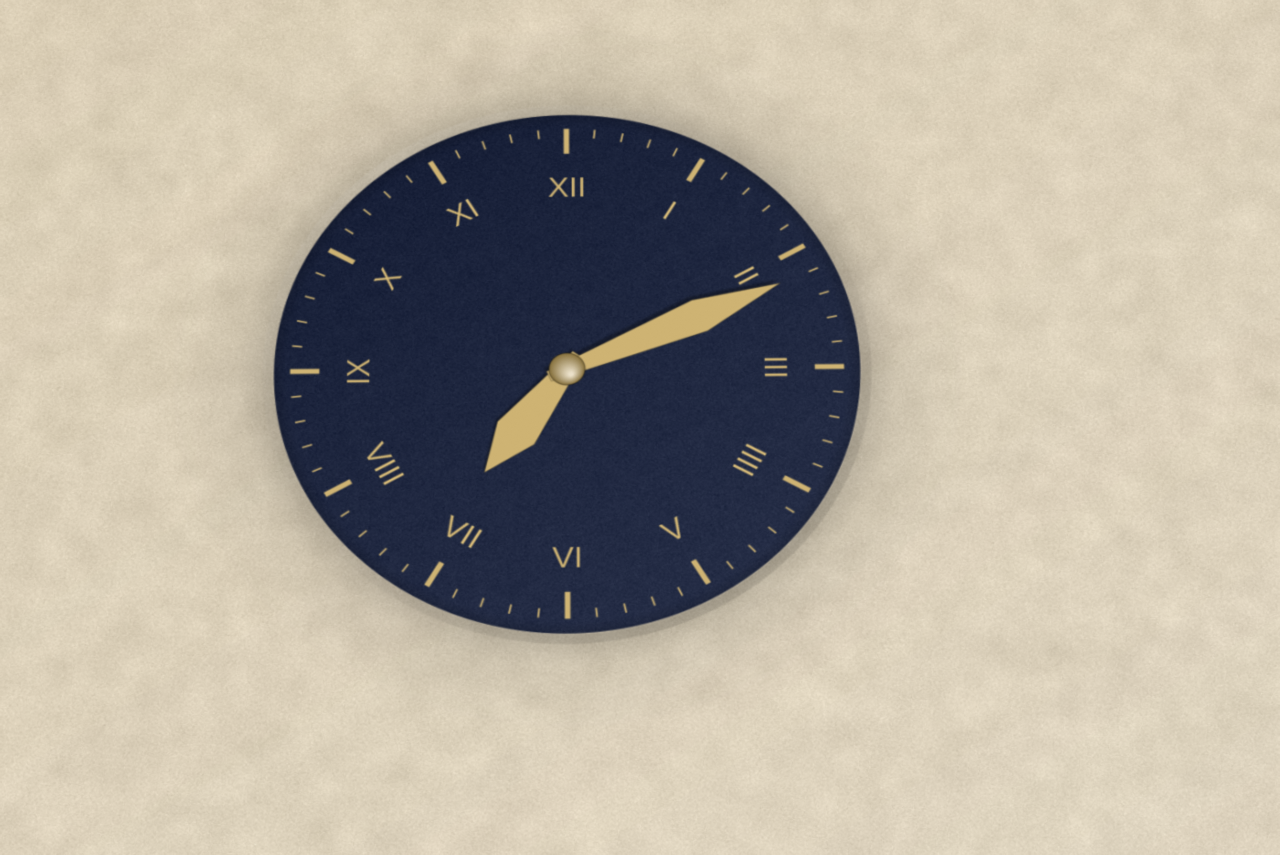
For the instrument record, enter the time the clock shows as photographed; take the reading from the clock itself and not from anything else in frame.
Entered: 7:11
